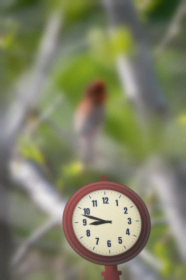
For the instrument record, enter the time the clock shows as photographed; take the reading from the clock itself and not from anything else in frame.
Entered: 8:48
